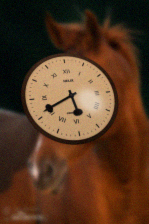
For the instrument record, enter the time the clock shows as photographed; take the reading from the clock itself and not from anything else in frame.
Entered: 5:41
